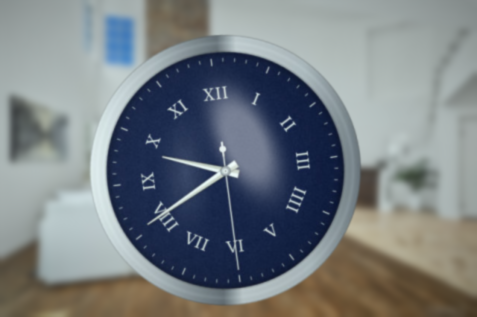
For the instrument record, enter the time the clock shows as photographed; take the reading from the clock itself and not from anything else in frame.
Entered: 9:40:30
